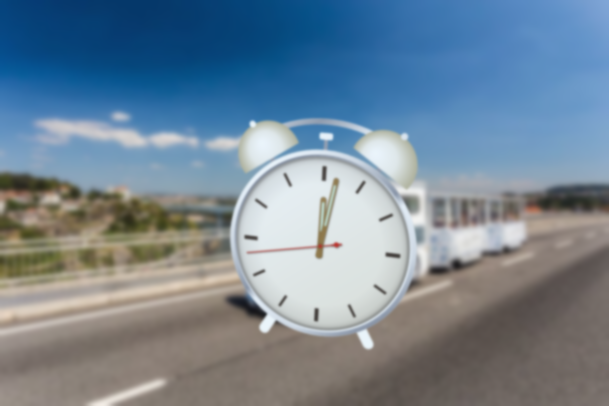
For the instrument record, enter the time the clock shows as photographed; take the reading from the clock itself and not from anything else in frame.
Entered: 12:01:43
